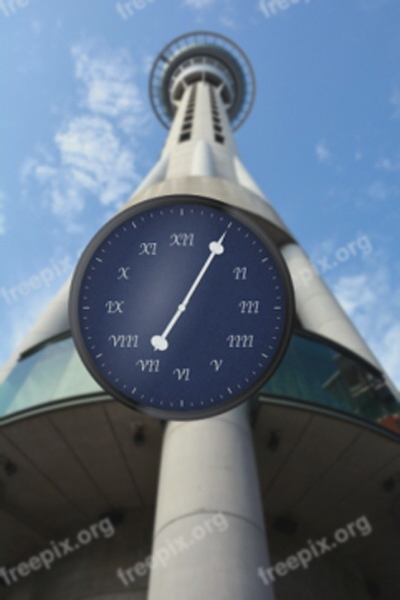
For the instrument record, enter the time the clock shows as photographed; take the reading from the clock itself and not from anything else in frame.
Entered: 7:05
